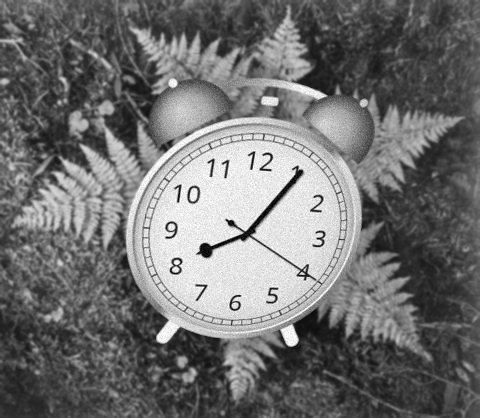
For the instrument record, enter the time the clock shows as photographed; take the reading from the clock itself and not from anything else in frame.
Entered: 8:05:20
